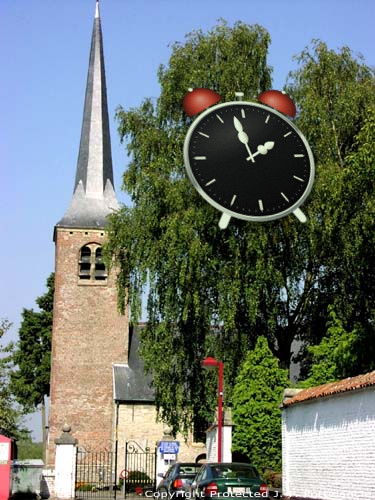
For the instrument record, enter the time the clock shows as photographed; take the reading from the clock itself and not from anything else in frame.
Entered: 1:58
